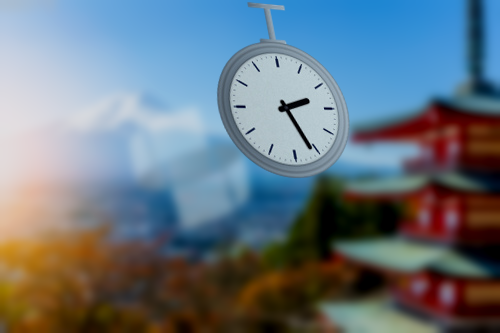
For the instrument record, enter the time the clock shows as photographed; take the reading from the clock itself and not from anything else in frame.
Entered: 2:26
